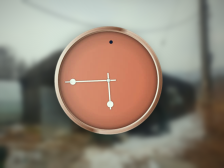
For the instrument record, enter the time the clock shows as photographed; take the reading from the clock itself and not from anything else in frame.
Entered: 5:44
